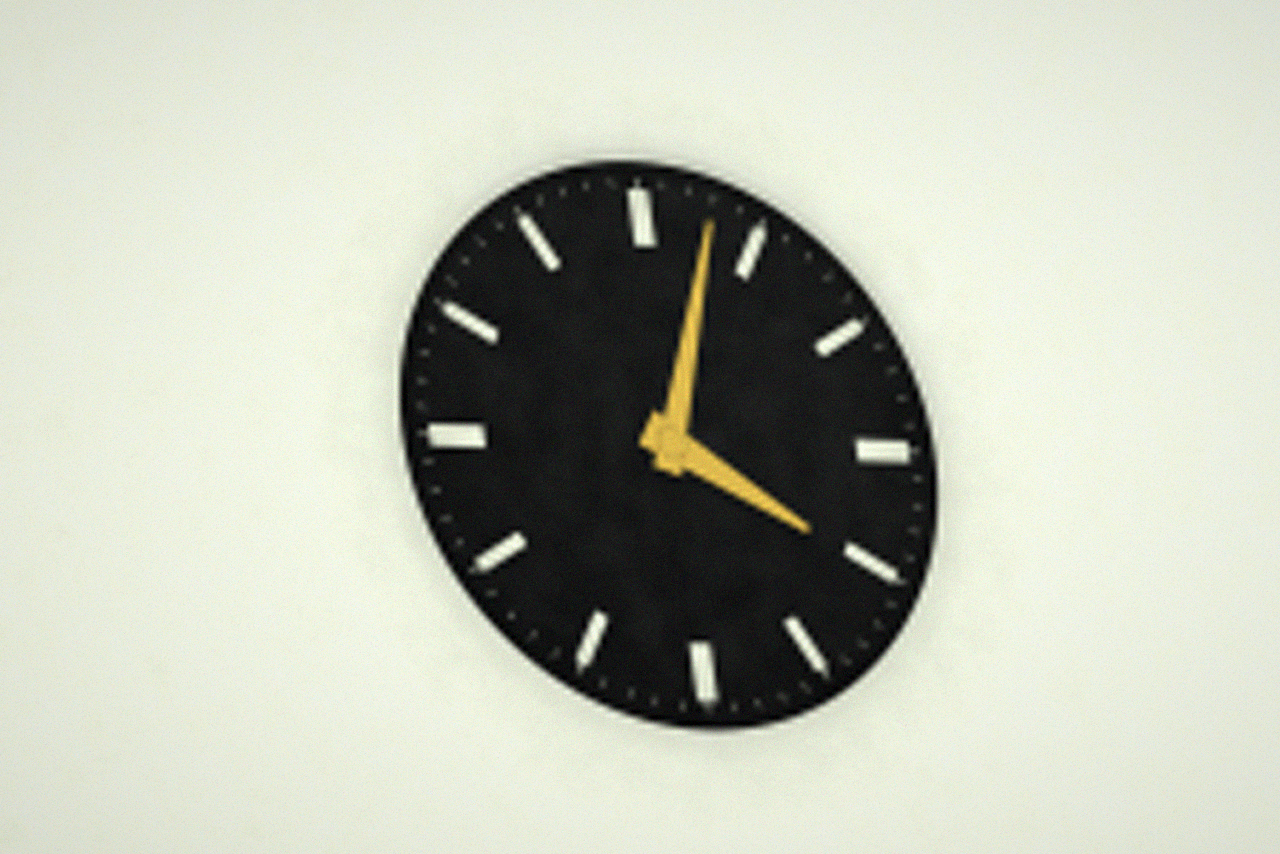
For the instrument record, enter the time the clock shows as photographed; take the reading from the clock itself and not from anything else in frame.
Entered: 4:03
